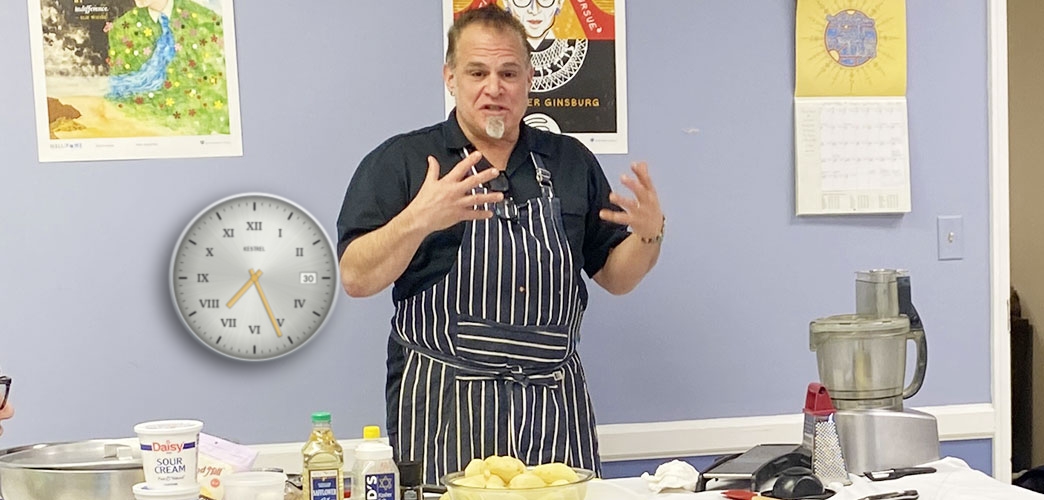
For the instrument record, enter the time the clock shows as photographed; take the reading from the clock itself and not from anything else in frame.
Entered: 7:26
